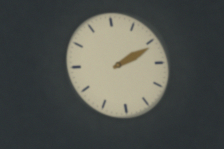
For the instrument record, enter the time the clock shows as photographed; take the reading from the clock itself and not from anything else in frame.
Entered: 2:11
